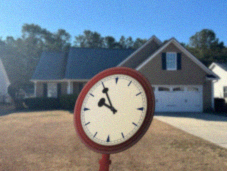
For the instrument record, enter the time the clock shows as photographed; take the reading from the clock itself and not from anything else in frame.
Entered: 9:55
